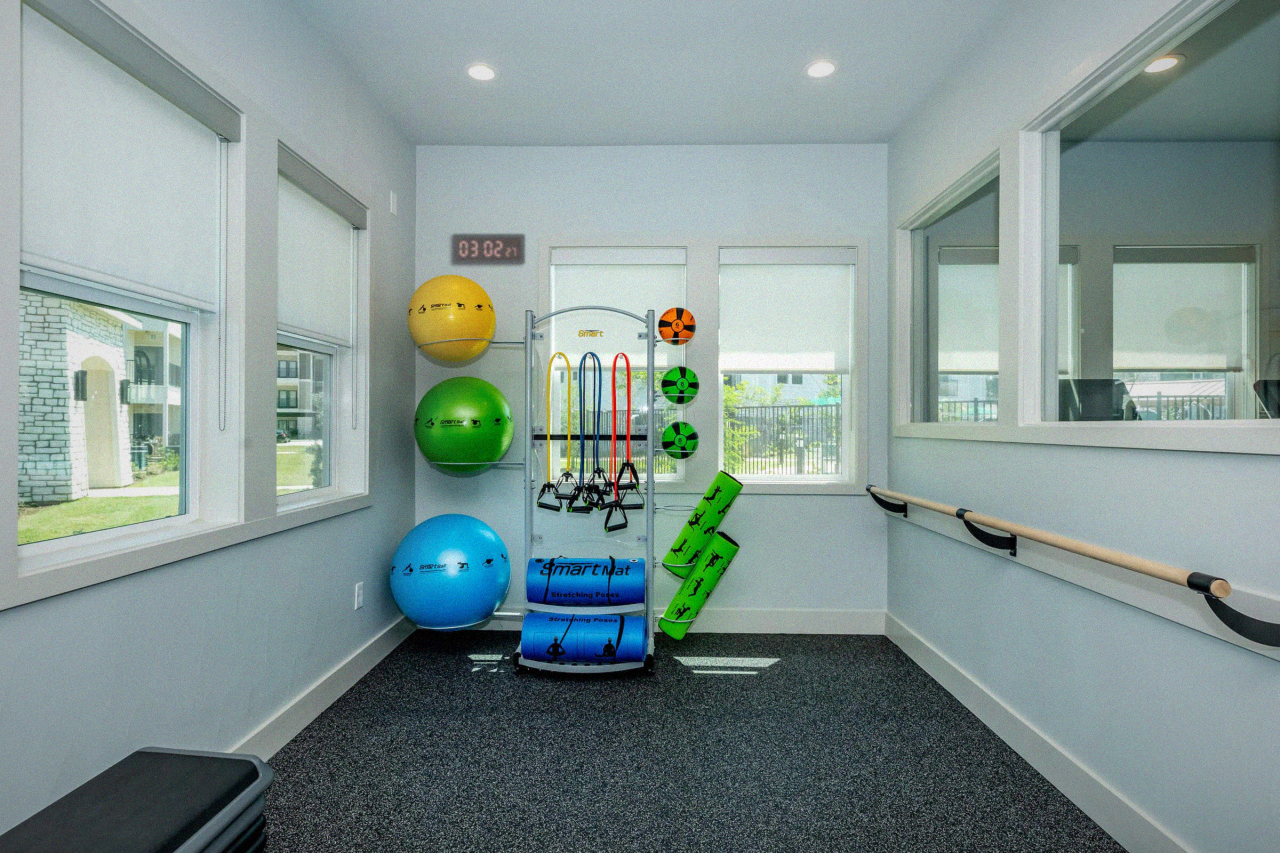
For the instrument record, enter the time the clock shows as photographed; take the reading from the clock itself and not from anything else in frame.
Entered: 3:02
